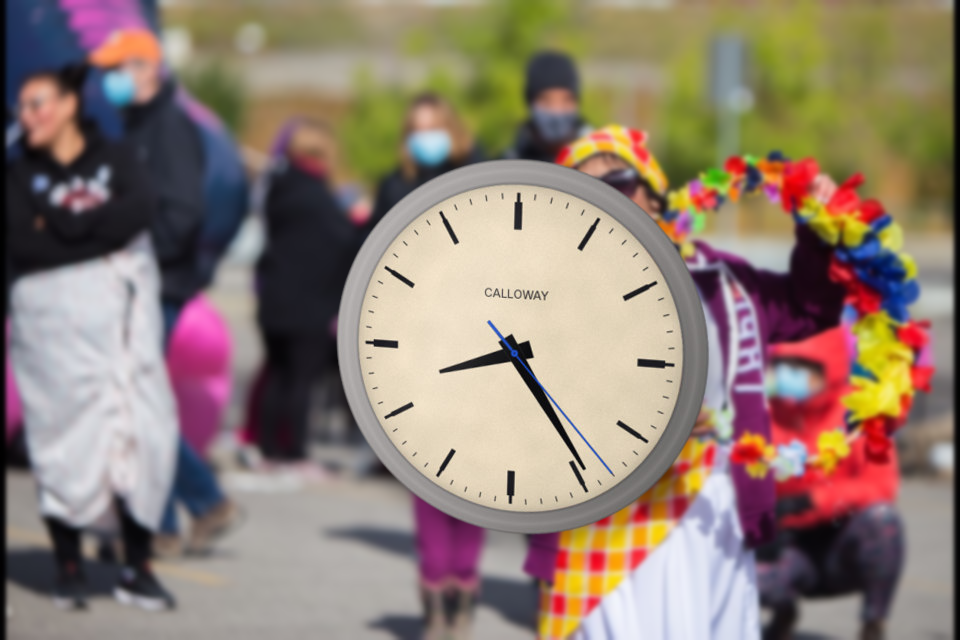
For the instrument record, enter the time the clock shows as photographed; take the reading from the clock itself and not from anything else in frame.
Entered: 8:24:23
